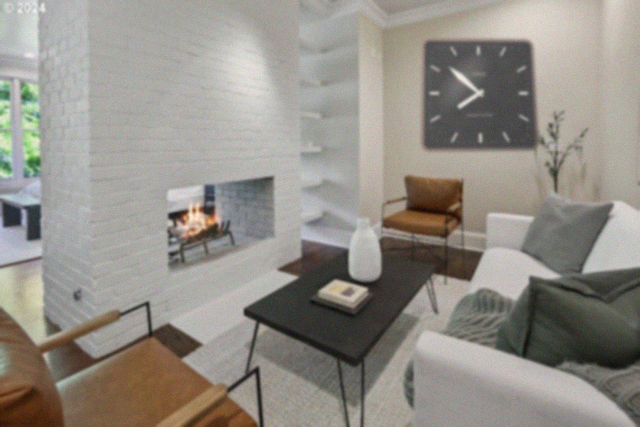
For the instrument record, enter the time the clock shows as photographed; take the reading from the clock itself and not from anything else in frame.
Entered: 7:52
